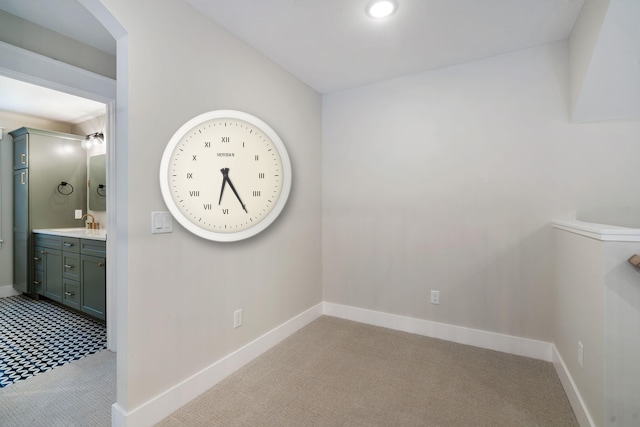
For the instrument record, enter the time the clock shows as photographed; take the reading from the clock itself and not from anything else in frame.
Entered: 6:25
